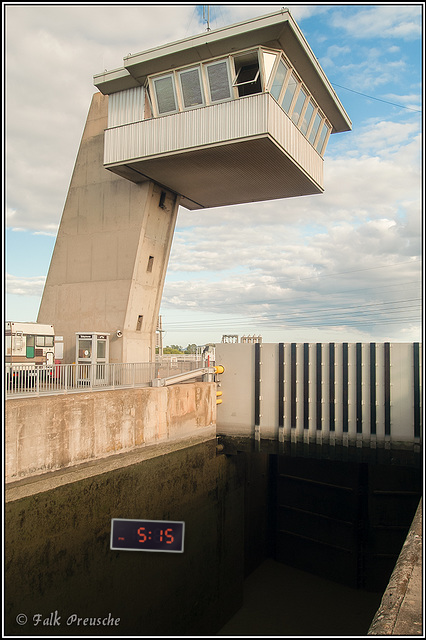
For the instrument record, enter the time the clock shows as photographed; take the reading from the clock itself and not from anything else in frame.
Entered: 5:15
